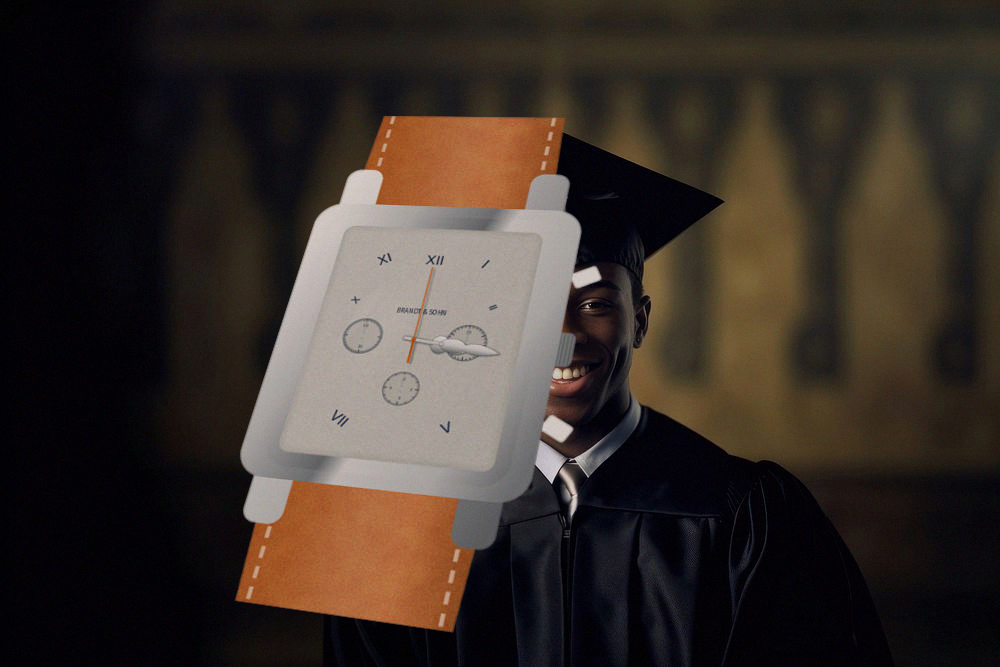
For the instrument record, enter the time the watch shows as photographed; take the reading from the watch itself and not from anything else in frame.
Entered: 3:16
